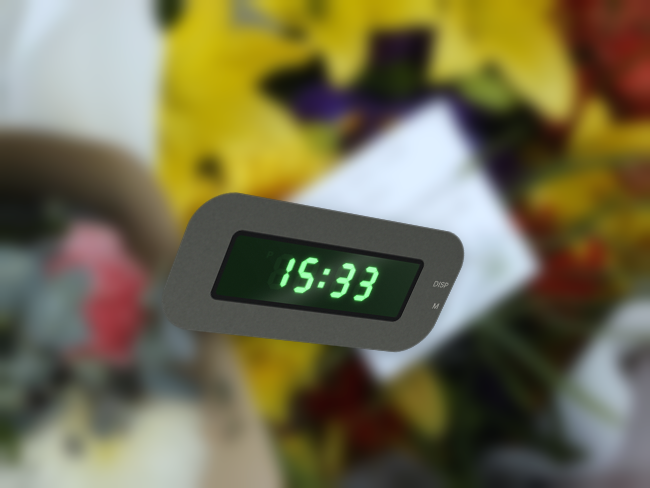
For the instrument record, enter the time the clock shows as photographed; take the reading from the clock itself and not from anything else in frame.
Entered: 15:33
